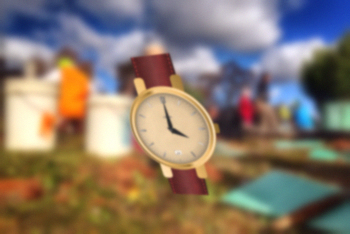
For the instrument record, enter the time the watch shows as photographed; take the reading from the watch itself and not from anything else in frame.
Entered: 4:00
